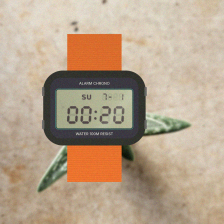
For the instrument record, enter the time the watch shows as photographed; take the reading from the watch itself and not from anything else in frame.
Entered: 0:20
